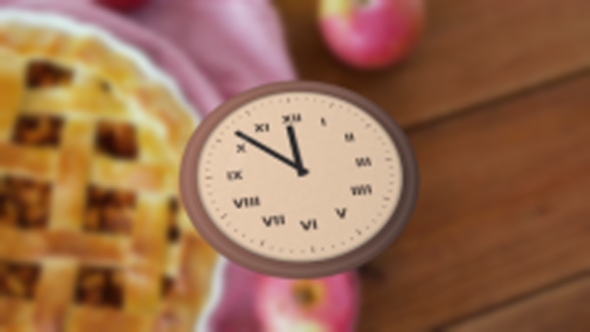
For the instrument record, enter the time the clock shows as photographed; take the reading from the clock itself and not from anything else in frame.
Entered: 11:52
